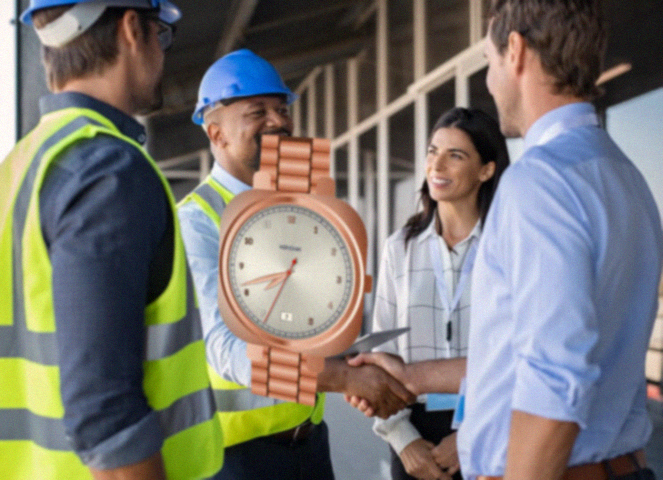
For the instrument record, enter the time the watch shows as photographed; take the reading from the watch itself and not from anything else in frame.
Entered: 7:41:34
